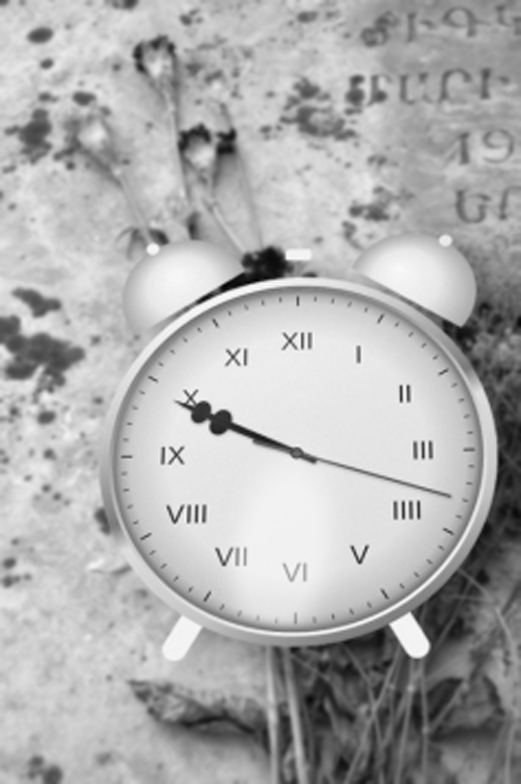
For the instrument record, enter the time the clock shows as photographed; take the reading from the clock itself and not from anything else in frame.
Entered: 9:49:18
